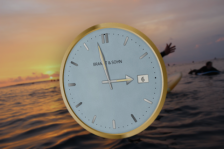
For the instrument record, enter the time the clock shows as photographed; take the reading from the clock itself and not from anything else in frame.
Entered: 2:58
